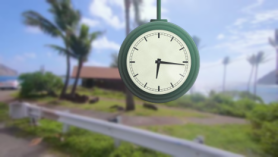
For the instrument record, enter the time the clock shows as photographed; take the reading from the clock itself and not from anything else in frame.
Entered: 6:16
